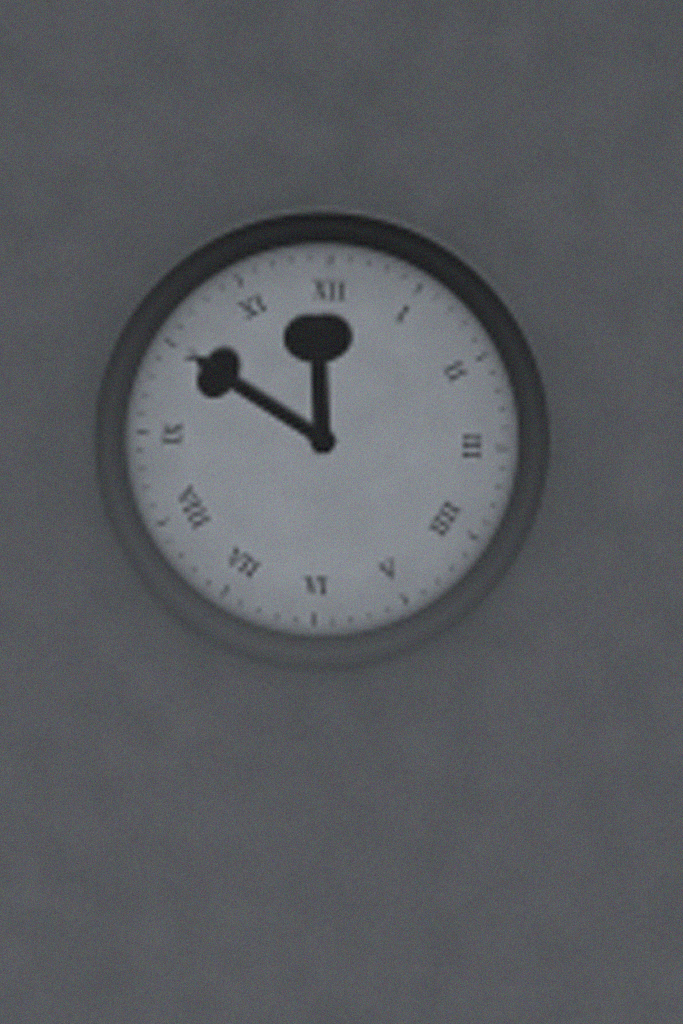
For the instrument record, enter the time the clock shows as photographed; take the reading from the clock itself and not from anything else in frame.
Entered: 11:50
